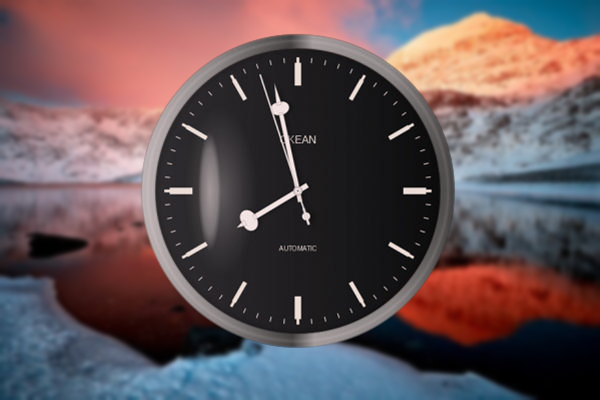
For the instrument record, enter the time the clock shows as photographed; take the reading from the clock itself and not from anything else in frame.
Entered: 7:57:57
